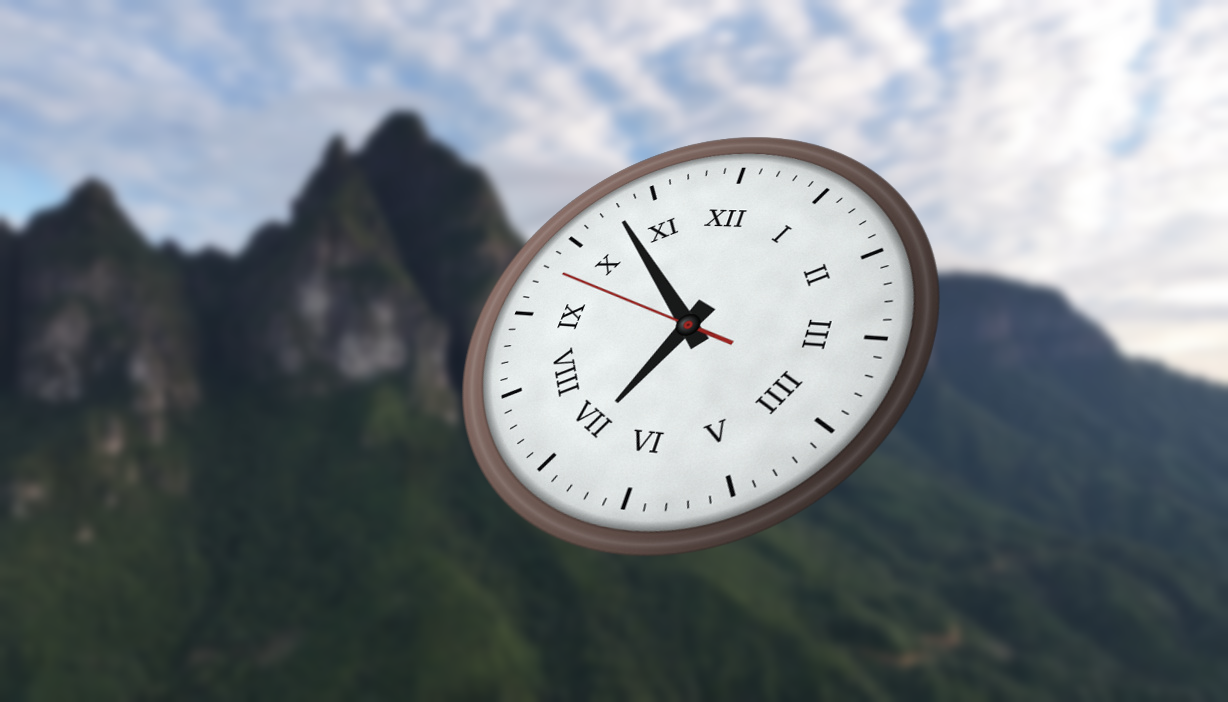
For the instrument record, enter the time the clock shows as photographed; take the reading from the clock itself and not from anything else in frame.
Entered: 6:52:48
